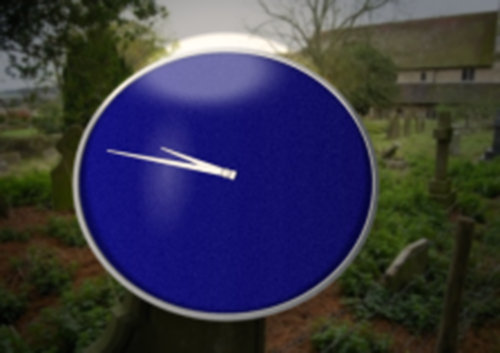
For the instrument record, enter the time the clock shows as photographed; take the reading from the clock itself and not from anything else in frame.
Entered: 9:47
